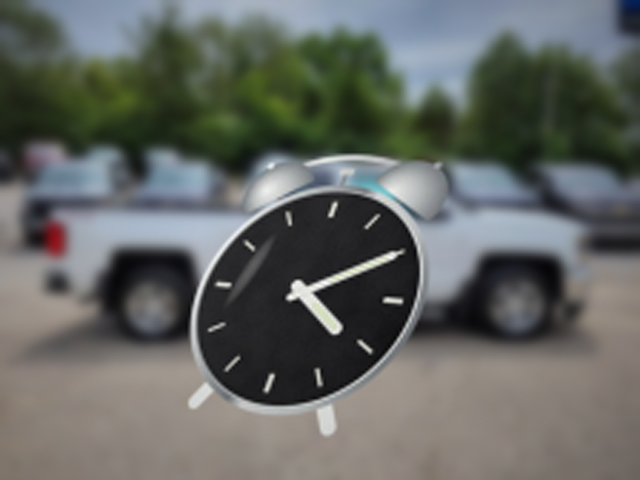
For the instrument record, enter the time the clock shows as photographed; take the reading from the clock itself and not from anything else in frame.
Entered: 4:10
